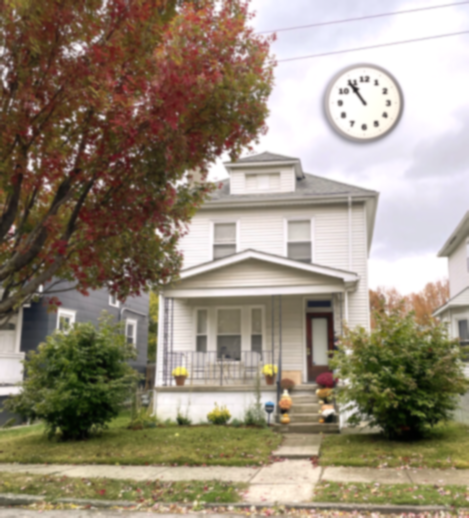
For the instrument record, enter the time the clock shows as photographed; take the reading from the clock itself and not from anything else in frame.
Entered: 10:54
